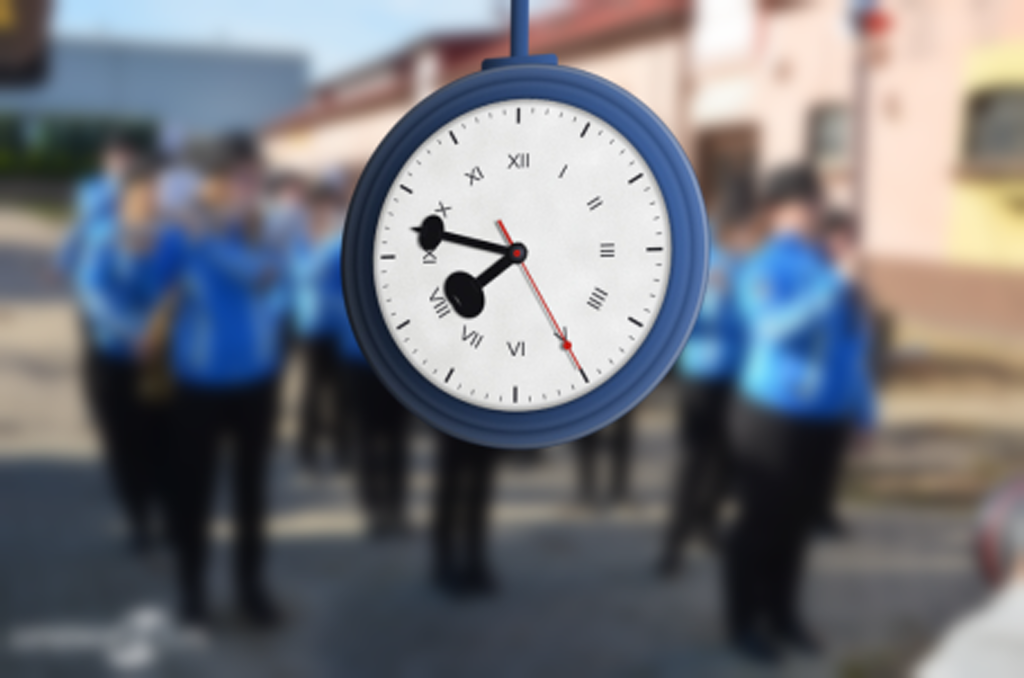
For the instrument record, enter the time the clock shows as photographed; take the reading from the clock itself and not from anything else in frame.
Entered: 7:47:25
